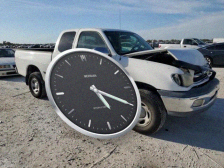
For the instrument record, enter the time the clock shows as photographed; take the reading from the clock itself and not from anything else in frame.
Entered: 5:20
